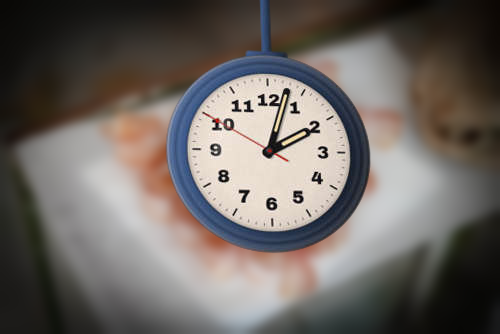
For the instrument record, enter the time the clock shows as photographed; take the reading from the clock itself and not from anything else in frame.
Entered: 2:02:50
